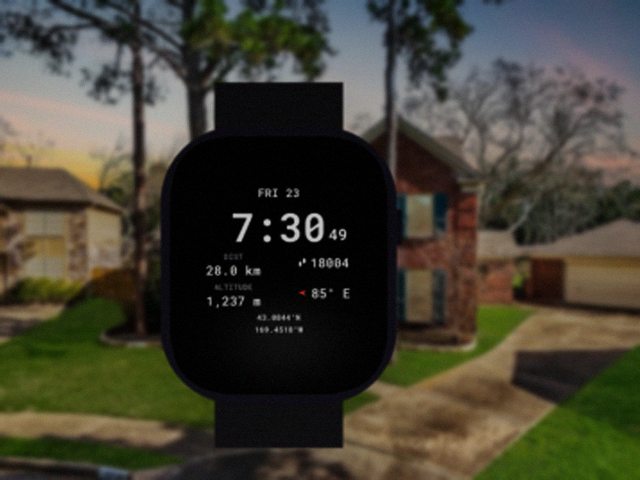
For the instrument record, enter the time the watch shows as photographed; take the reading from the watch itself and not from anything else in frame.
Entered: 7:30:49
